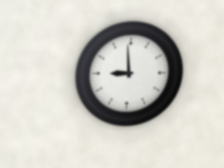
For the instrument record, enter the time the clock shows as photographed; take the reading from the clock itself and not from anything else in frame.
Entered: 8:59
